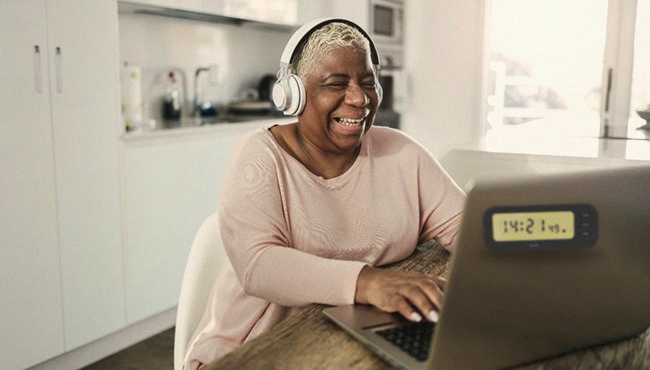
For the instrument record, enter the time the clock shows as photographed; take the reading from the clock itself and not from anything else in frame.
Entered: 14:21
